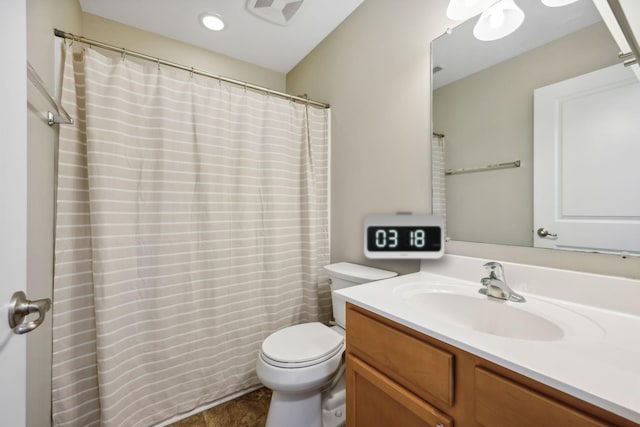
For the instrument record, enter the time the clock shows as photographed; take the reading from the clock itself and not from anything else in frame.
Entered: 3:18
